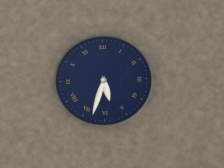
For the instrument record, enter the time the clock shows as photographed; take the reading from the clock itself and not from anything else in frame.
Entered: 5:33
